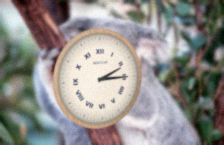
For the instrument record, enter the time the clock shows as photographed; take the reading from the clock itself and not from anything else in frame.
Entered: 2:15
